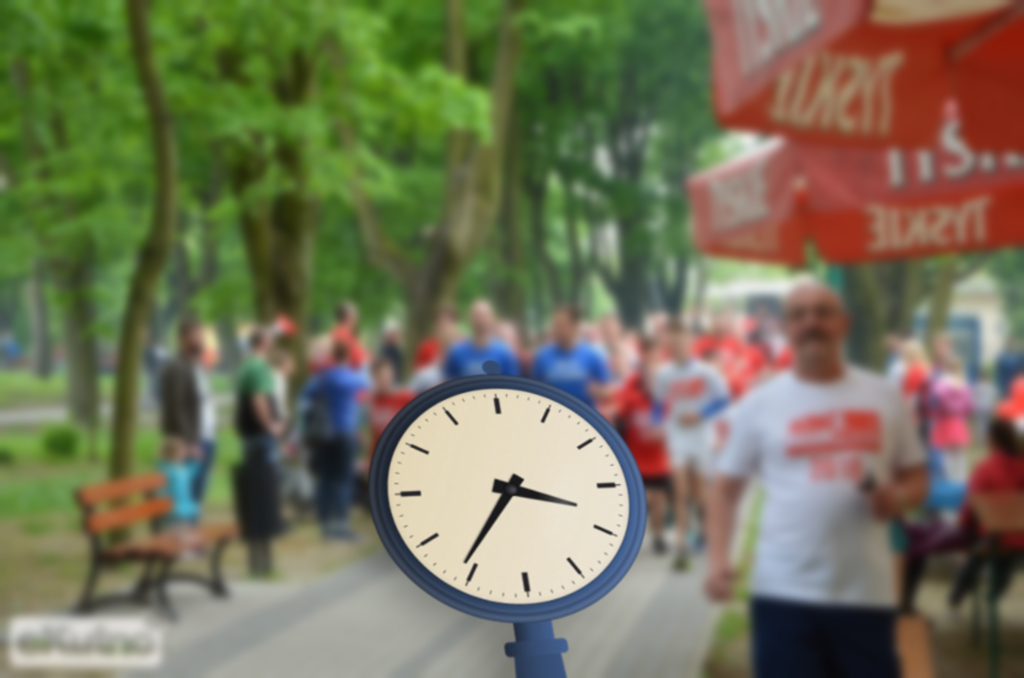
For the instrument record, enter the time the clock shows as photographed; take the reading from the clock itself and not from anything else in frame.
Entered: 3:36
